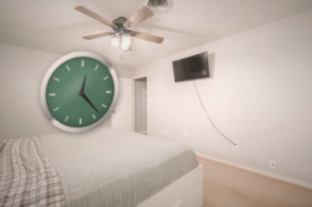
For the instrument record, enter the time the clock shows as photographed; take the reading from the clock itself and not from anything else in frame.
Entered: 12:23
